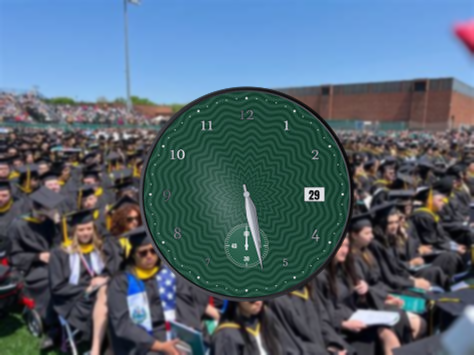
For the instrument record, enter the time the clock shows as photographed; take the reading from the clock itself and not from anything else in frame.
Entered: 5:28
